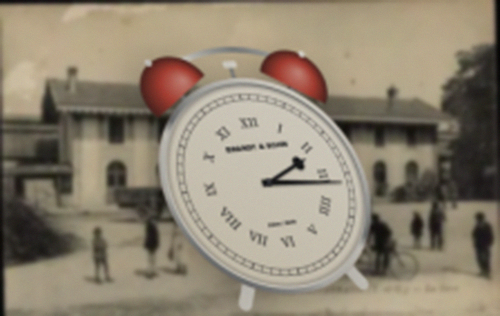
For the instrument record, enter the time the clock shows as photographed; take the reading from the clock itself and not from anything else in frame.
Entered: 2:16
